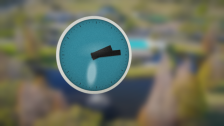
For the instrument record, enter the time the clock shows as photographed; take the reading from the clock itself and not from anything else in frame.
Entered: 2:14
